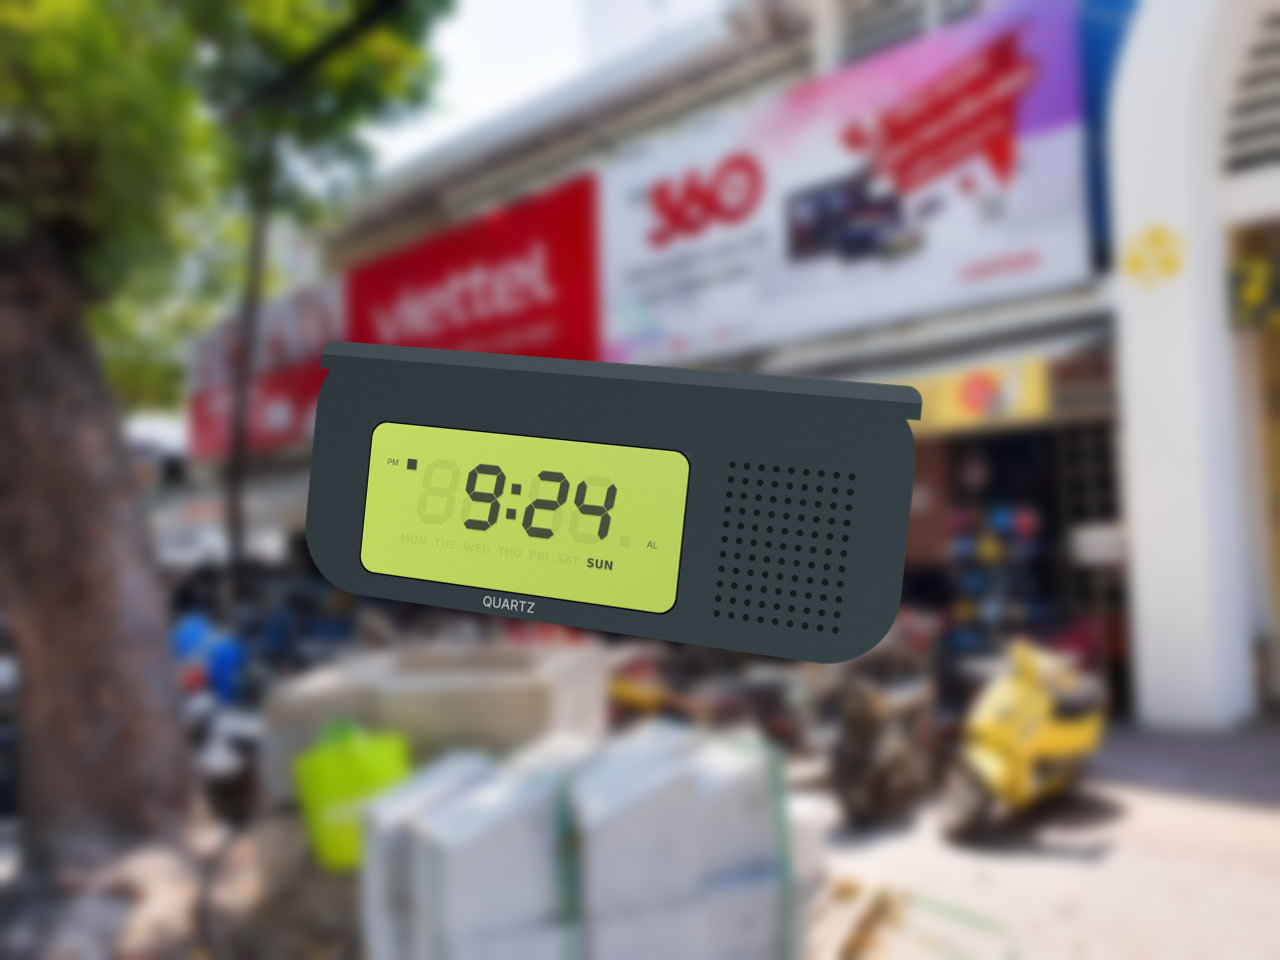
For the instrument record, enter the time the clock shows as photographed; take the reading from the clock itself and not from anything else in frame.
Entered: 9:24
